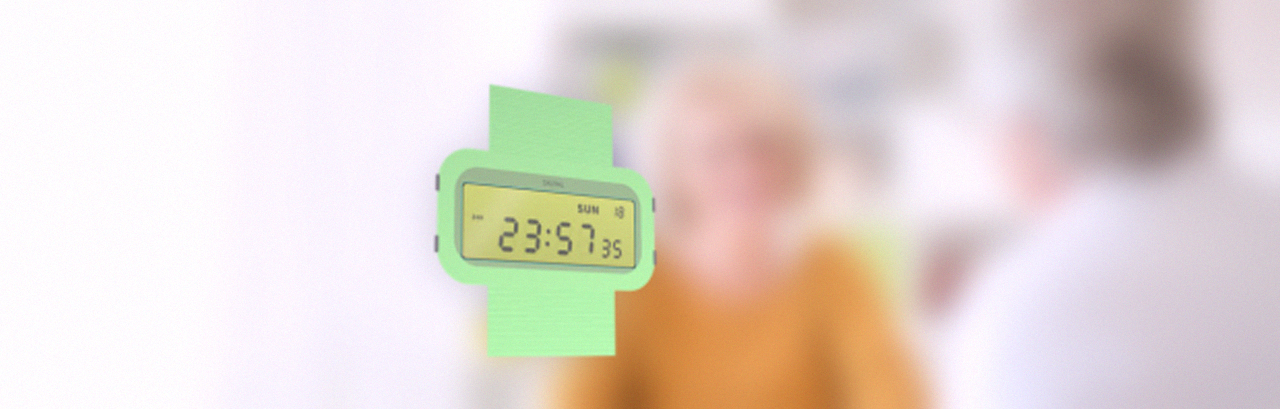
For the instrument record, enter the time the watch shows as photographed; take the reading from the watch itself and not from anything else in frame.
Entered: 23:57:35
